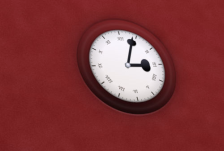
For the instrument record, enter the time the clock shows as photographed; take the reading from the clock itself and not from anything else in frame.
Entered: 3:04
